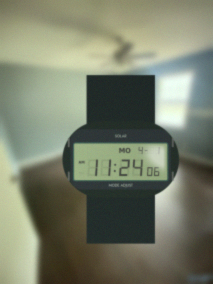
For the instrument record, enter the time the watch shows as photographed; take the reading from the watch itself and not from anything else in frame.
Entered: 11:24
